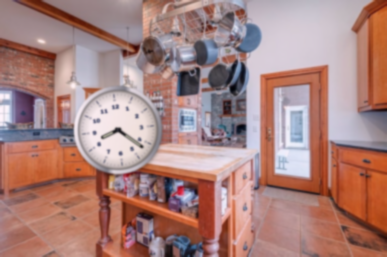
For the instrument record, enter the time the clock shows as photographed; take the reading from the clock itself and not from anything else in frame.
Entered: 8:22
